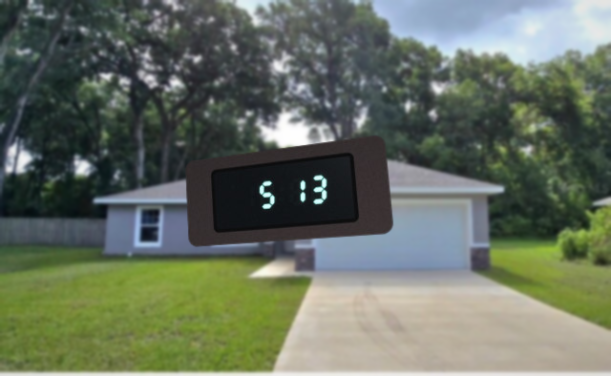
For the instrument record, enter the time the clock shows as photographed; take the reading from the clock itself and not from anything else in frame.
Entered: 5:13
